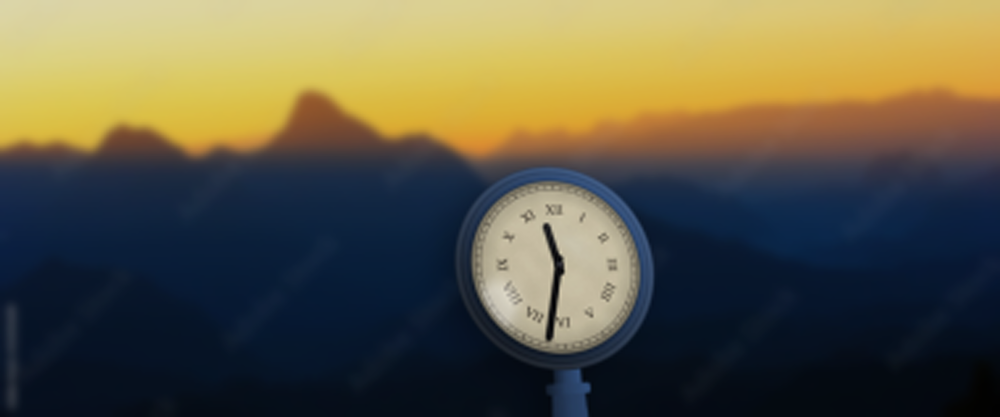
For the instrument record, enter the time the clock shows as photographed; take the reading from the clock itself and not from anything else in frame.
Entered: 11:32
